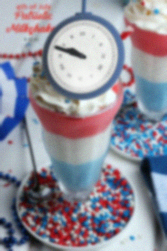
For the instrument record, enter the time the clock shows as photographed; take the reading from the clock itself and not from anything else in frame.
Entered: 9:48
